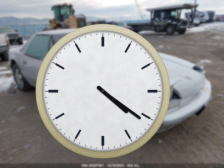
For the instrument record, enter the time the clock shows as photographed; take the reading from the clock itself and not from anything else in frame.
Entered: 4:21
